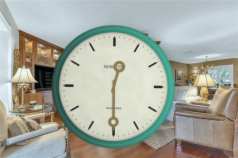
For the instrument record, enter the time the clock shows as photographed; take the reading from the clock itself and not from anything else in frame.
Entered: 12:30
